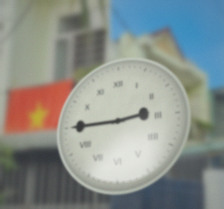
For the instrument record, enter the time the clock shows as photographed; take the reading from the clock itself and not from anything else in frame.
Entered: 2:45
